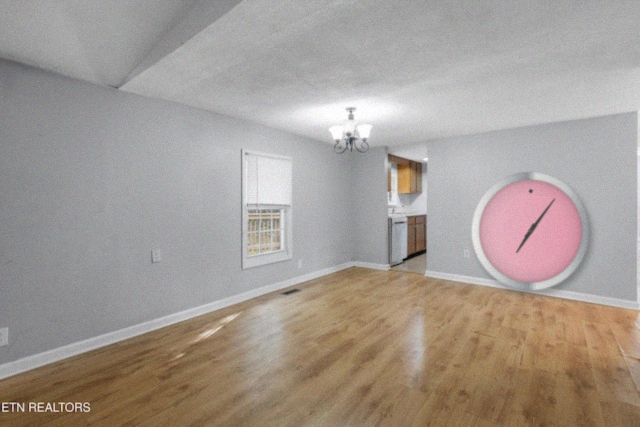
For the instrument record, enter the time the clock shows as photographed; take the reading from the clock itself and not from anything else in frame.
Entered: 7:06
